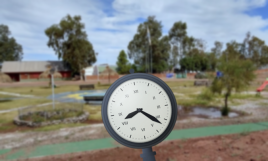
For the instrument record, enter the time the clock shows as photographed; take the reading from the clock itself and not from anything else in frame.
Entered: 8:22
